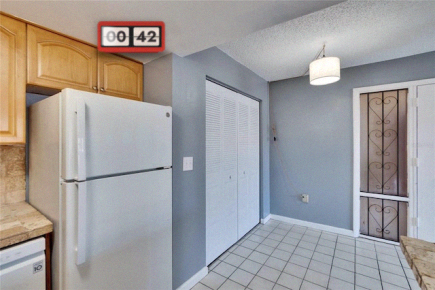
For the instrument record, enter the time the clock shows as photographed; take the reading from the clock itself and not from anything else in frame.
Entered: 0:42
